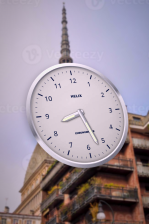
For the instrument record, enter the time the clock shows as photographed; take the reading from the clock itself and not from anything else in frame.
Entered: 8:27
